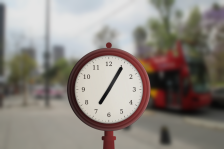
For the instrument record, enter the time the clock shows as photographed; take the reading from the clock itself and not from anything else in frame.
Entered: 7:05
